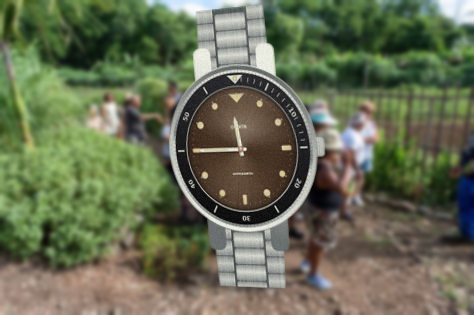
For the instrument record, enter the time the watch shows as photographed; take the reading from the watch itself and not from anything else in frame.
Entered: 11:45
